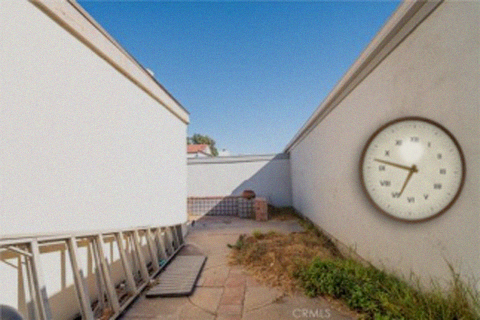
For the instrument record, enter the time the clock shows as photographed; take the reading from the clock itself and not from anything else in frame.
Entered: 6:47
